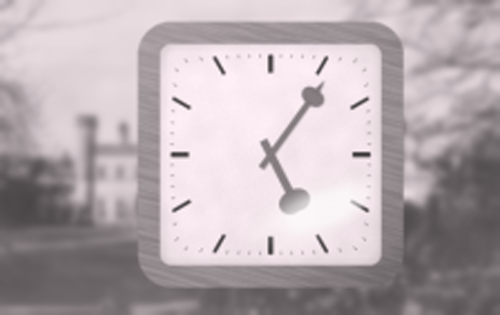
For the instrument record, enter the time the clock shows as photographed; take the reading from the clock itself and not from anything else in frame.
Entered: 5:06
